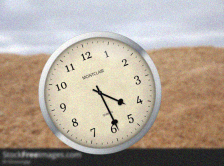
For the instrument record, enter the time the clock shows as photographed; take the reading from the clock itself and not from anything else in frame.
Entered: 4:29
